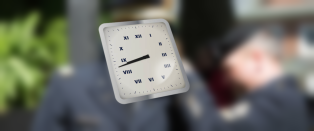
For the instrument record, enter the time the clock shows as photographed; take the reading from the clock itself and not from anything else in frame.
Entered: 8:43
